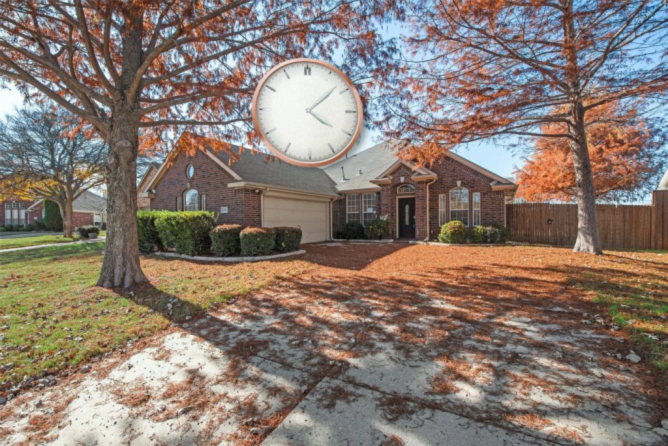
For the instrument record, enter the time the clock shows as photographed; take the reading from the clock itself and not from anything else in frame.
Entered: 4:08
